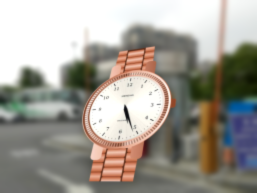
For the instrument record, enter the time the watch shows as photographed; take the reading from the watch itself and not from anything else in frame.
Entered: 5:26
